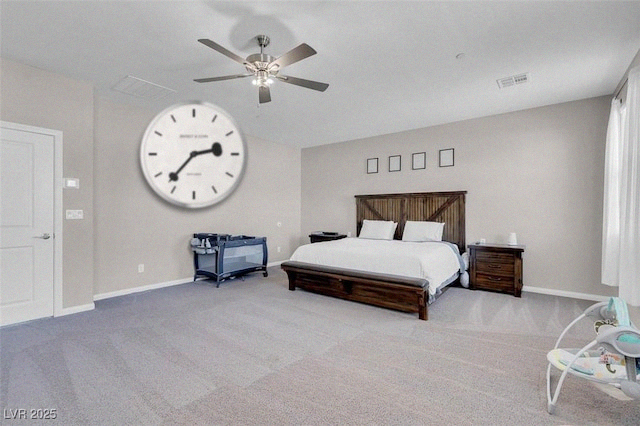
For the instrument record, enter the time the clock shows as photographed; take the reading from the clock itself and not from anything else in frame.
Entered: 2:37
